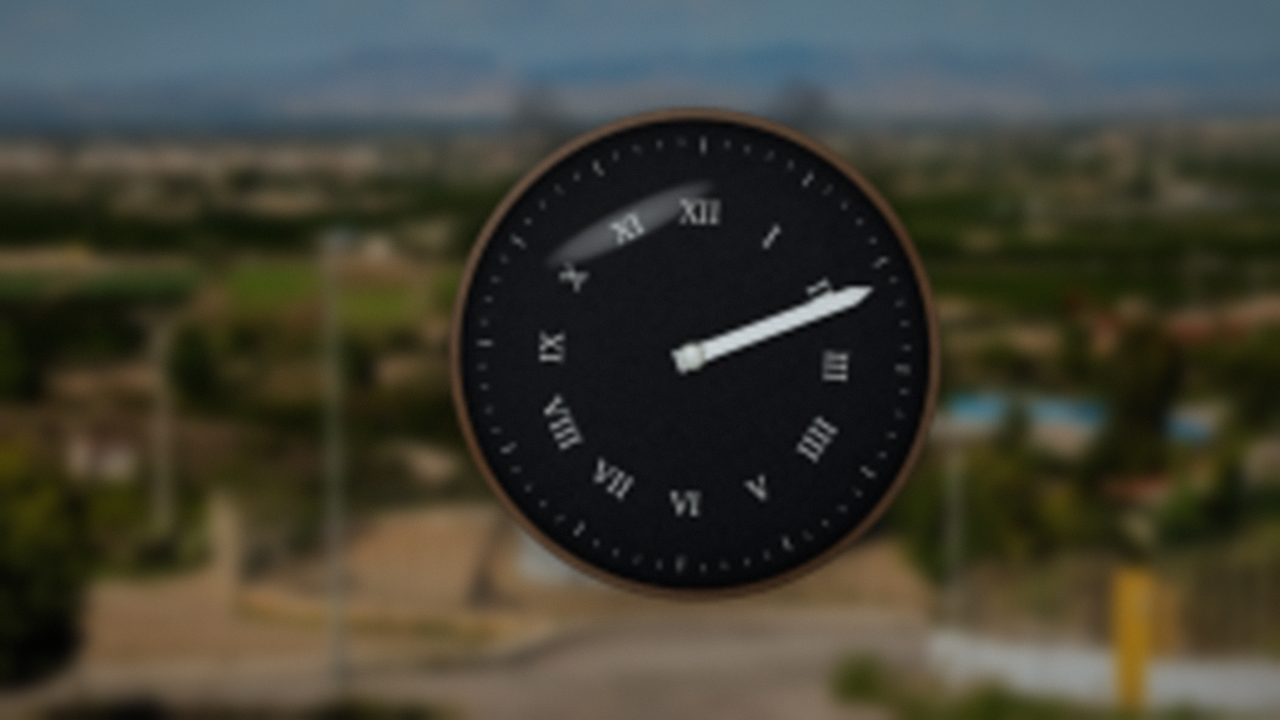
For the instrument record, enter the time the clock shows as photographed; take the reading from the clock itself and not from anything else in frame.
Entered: 2:11
